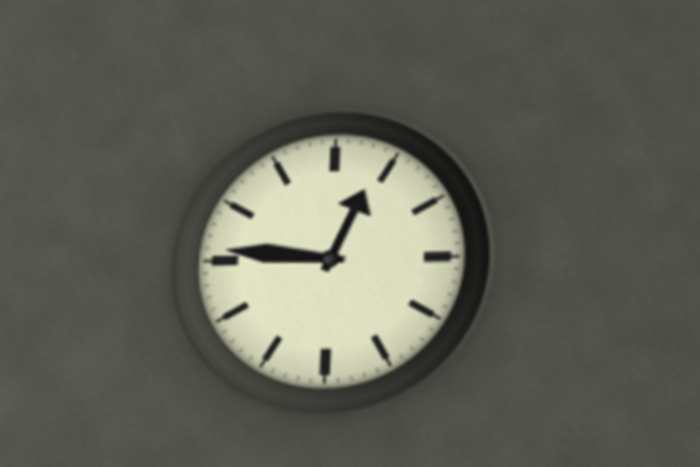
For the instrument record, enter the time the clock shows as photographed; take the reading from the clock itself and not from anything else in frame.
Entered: 12:46
